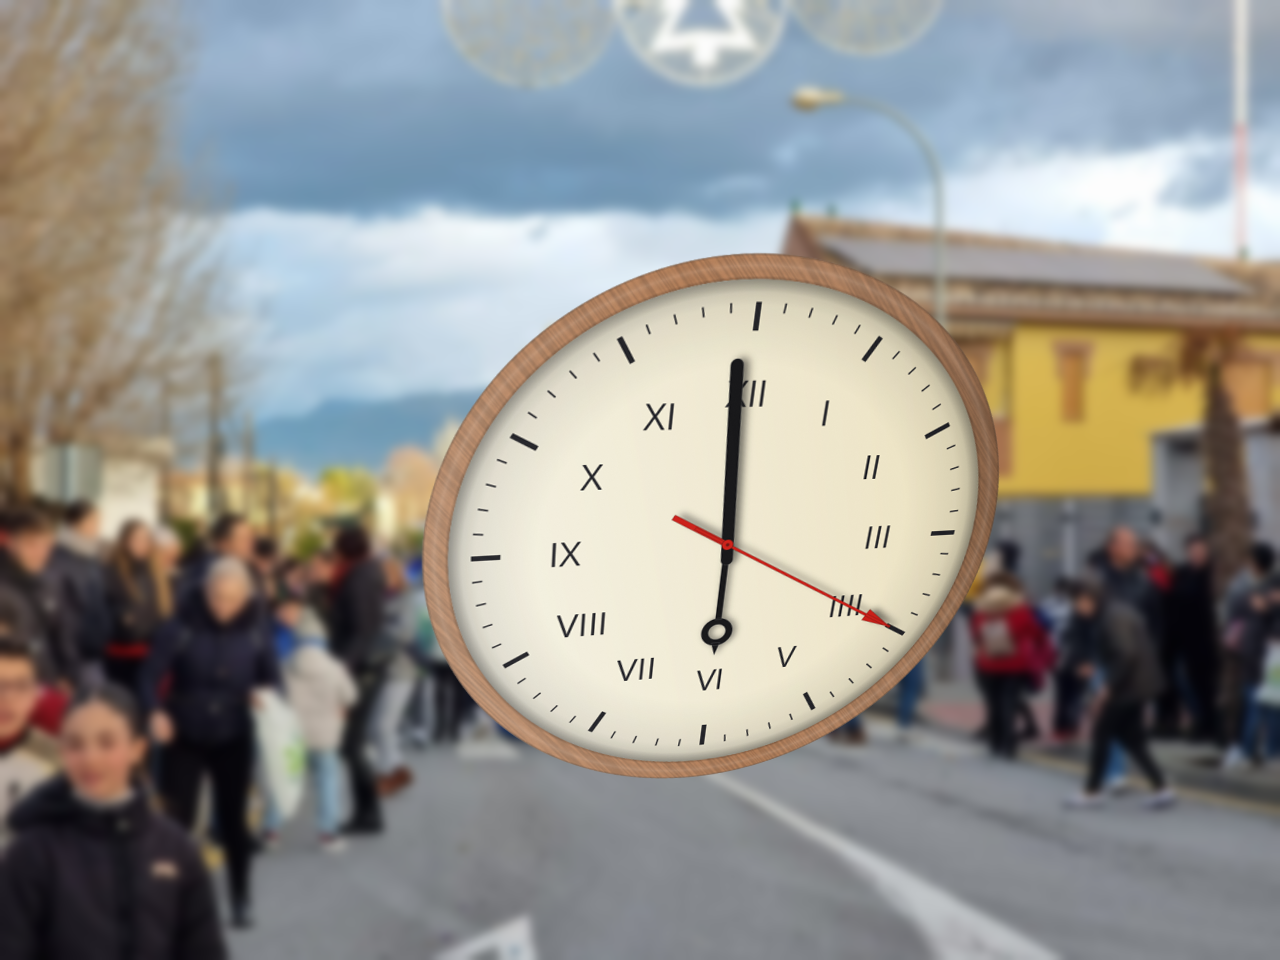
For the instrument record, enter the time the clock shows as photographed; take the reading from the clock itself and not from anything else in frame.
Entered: 5:59:20
